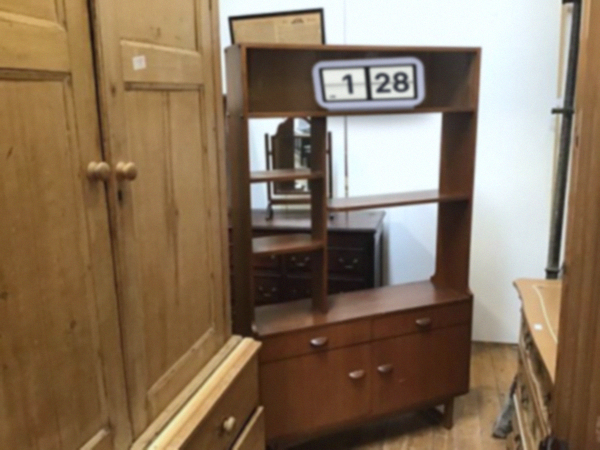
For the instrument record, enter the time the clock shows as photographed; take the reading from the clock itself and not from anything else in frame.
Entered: 1:28
